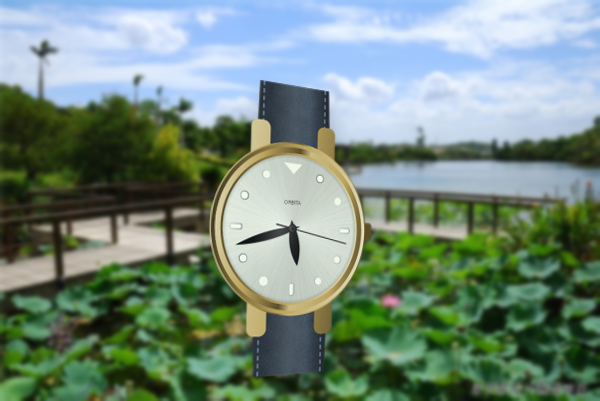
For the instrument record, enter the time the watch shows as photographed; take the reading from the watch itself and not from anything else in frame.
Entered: 5:42:17
